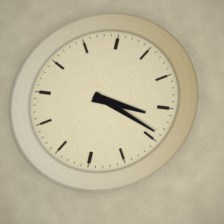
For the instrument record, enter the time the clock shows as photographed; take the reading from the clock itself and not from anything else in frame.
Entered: 3:19
